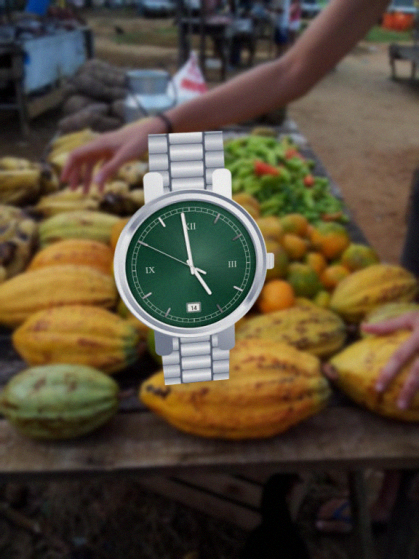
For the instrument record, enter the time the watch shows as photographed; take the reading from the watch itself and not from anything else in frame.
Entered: 4:58:50
